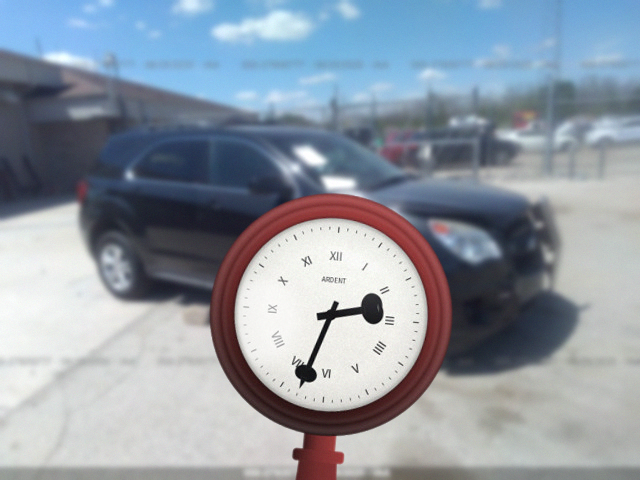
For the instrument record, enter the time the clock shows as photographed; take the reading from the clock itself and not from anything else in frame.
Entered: 2:33
